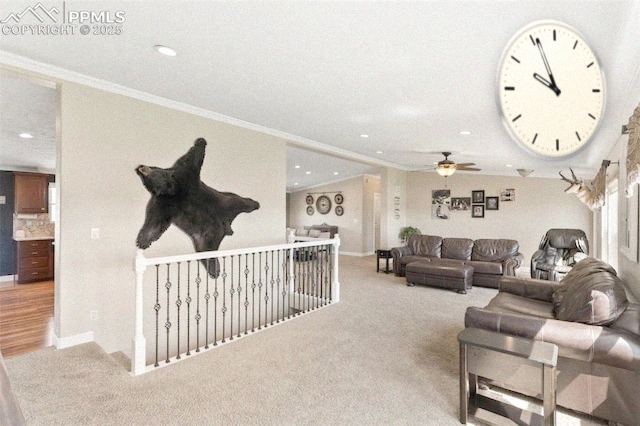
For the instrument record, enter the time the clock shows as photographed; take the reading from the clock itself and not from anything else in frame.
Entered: 9:56
